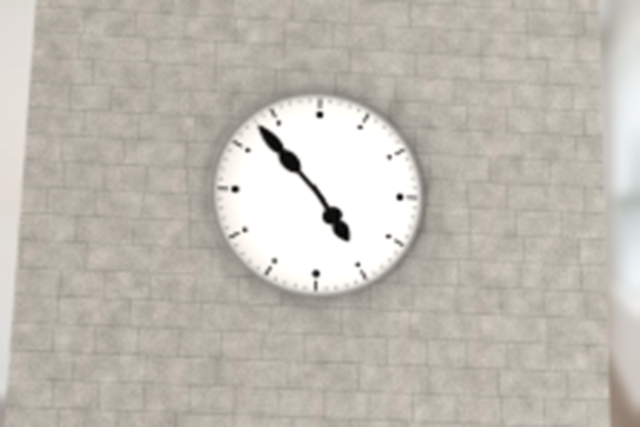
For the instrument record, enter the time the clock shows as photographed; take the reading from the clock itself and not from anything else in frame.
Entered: 4:53
